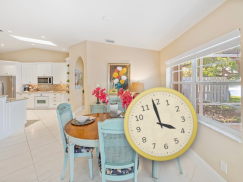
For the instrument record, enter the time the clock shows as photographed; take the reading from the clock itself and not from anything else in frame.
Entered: 3:59
